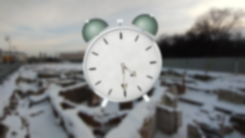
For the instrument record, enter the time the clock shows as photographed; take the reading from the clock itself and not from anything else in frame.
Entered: 4:30
